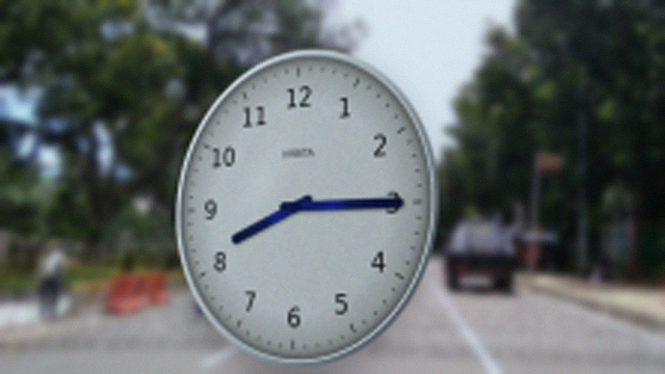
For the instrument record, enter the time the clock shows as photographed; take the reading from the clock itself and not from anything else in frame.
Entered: 8:15
